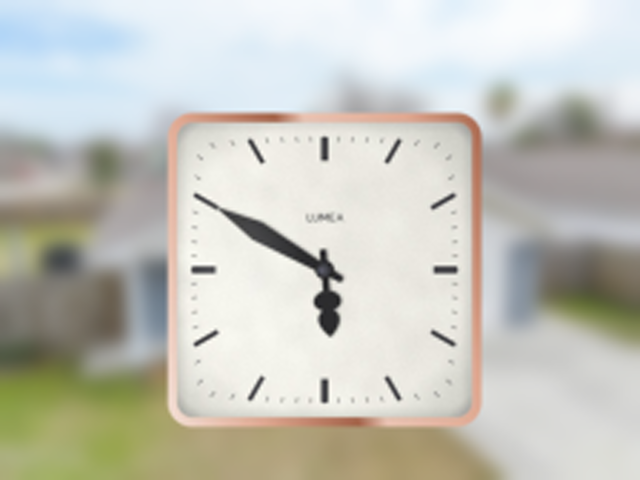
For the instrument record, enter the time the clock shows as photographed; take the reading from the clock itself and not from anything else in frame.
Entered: 5:50
